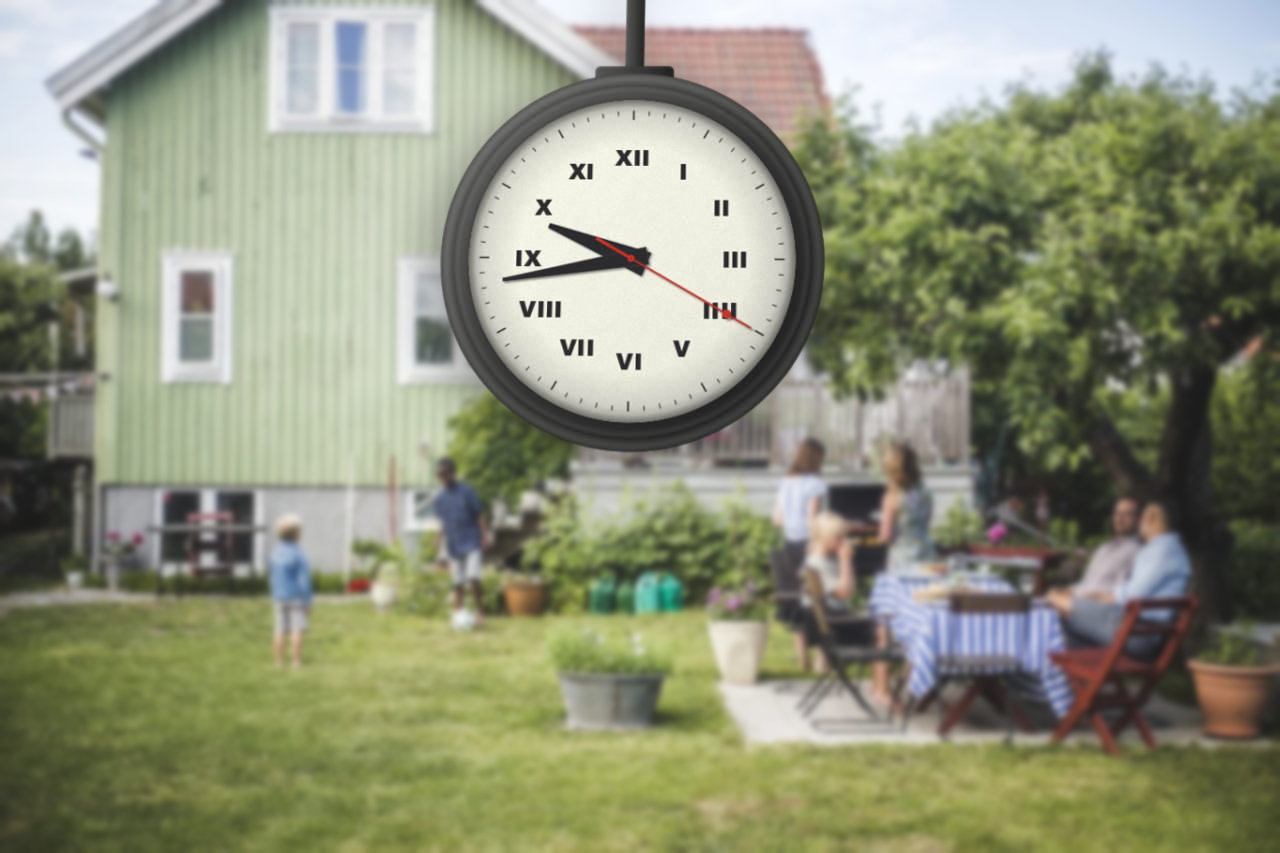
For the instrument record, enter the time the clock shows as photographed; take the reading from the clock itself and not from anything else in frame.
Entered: 9:43:20
